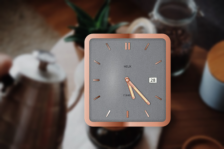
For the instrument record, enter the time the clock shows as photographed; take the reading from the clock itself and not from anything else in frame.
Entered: 5:23
